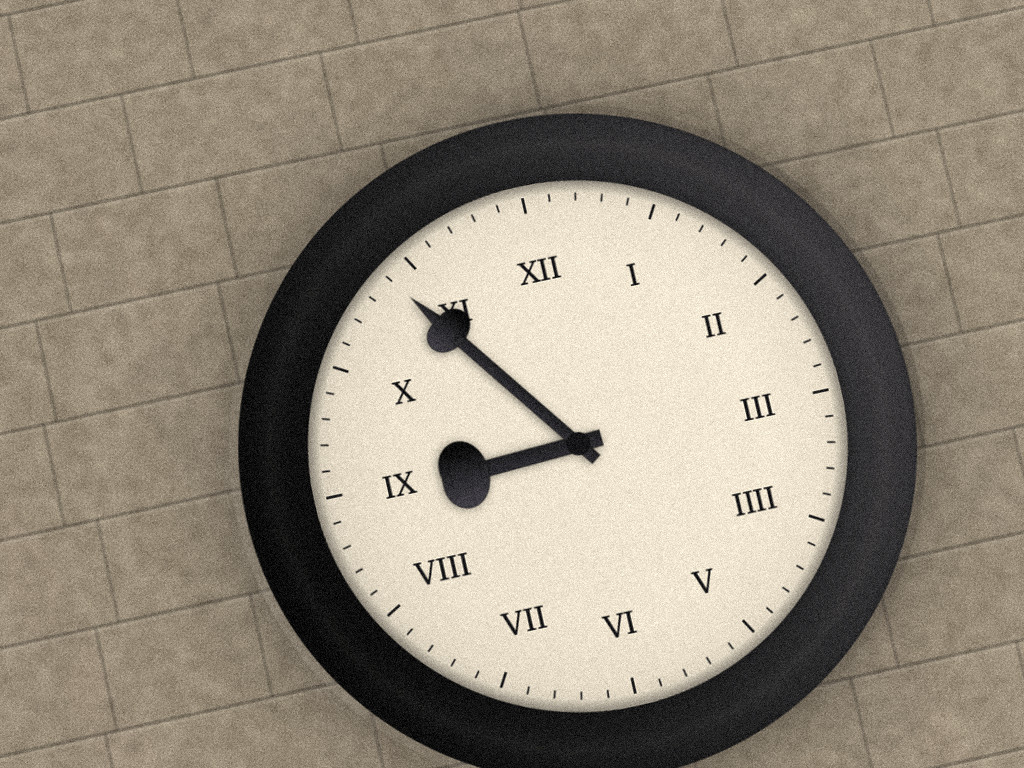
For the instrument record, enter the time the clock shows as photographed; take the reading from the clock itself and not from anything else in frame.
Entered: 8:54
